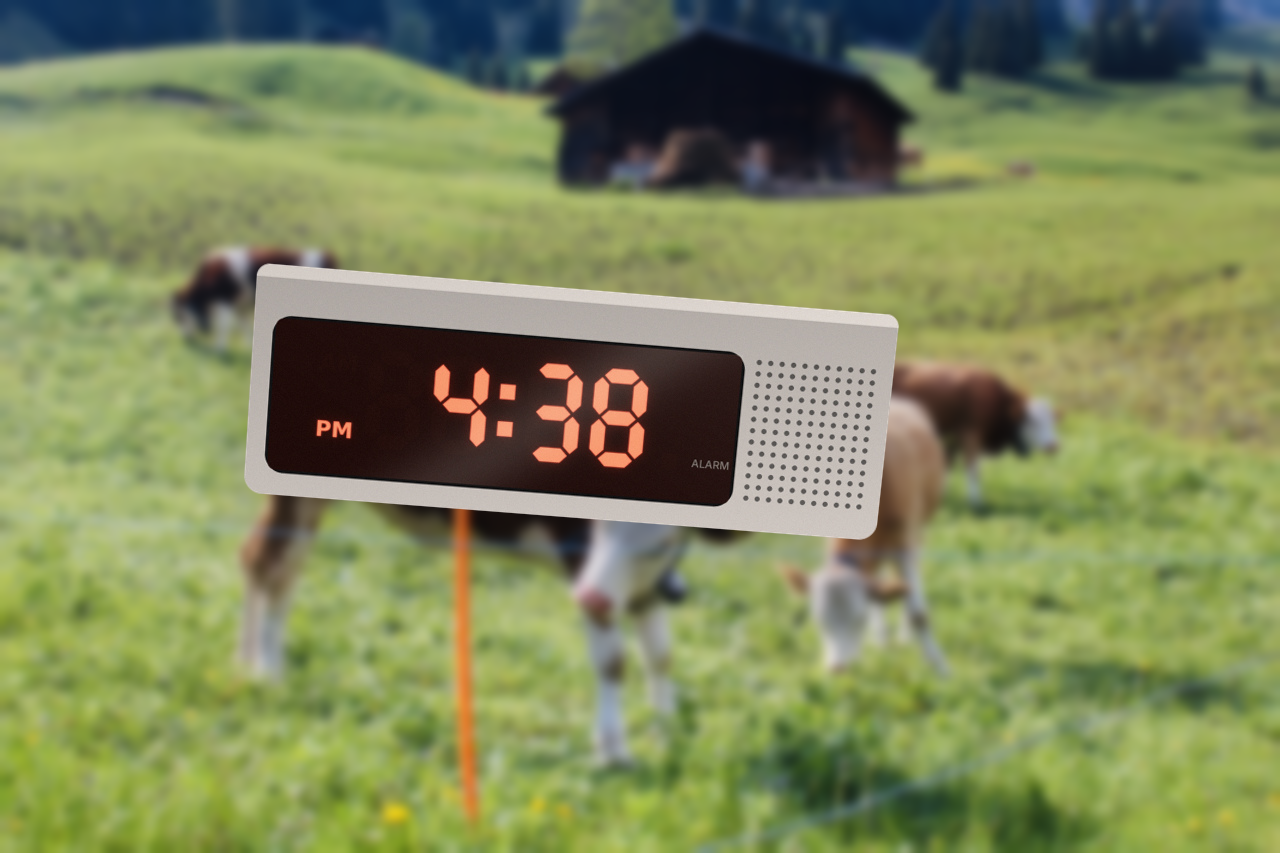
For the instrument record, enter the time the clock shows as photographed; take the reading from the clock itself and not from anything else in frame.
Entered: 4:38
